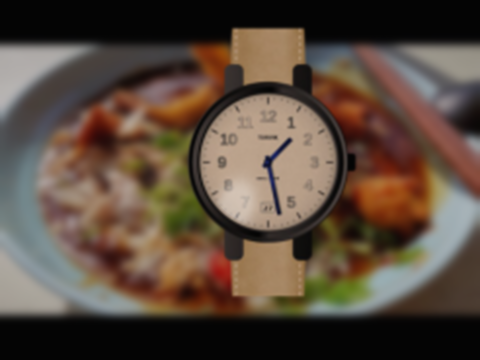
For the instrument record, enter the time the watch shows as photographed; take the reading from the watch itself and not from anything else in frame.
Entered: 1:28
